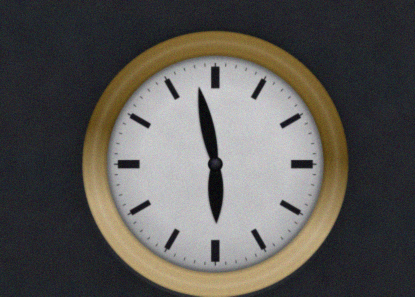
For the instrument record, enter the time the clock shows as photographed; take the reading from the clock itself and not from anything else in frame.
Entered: 5:58
